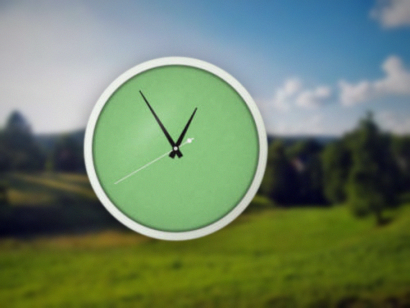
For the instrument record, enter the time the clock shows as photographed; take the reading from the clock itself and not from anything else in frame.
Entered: 12:54:40
